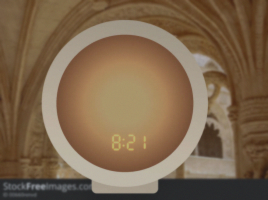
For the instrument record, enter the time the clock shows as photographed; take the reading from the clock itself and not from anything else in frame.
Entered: 8:21
